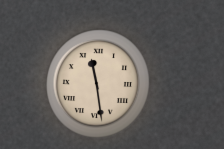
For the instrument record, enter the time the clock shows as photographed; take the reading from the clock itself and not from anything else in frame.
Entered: 11:28
